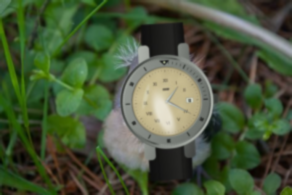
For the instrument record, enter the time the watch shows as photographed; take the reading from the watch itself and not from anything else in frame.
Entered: 1:20
